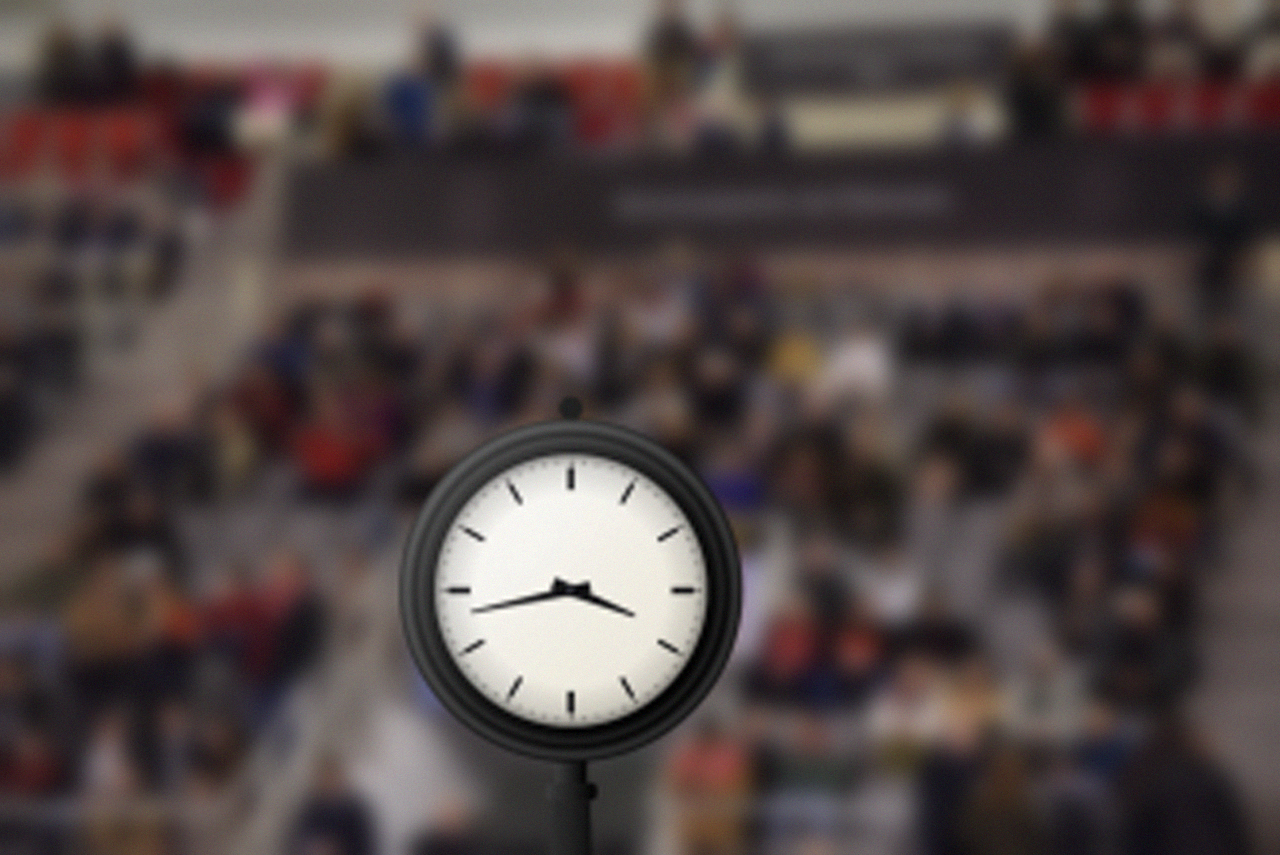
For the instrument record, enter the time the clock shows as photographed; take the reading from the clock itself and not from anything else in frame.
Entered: 3:43
